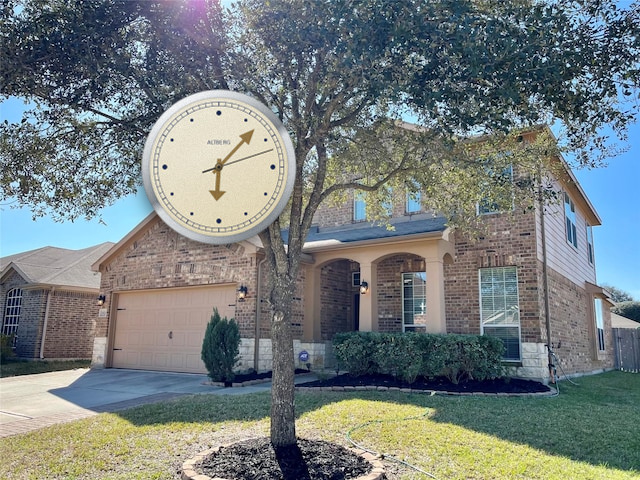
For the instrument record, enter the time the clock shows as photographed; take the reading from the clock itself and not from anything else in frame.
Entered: 6:07:12
